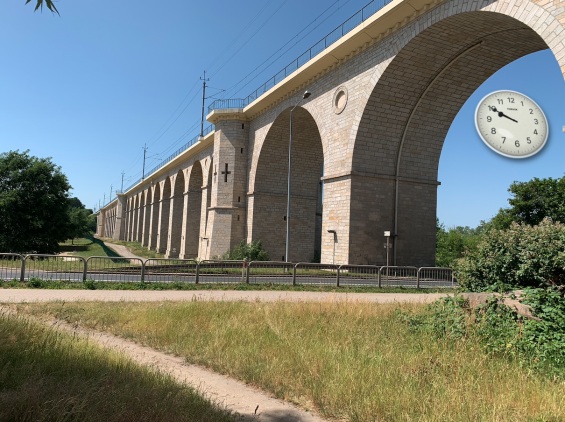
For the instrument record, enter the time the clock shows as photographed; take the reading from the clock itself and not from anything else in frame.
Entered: 9:50
